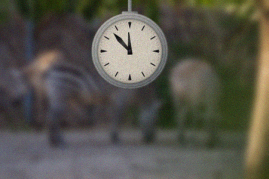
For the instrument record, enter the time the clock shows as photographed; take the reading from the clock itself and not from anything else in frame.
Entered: 11:53
